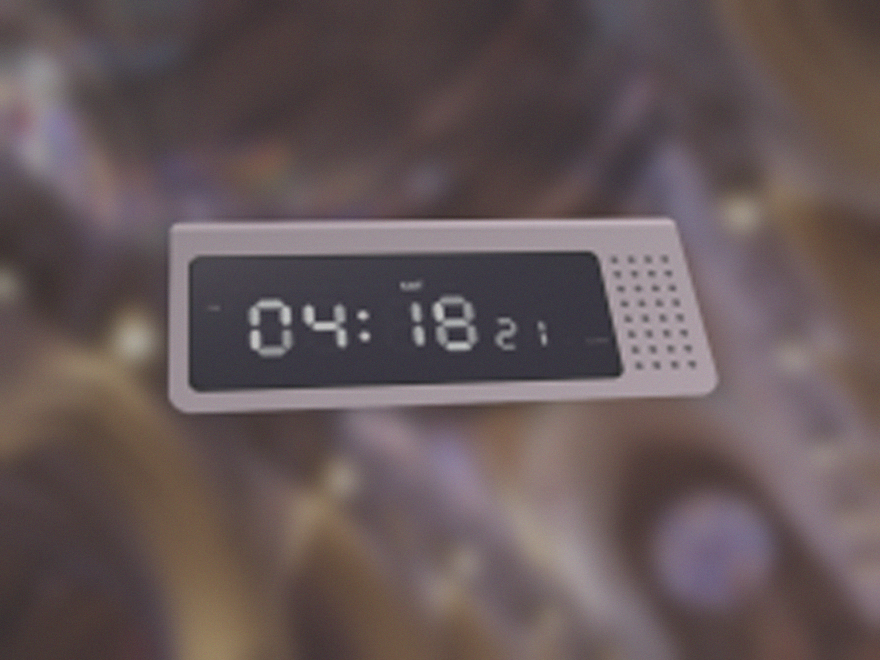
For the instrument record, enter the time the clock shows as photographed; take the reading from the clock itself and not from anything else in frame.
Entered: 4:18:21
